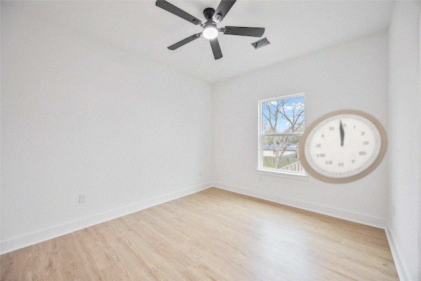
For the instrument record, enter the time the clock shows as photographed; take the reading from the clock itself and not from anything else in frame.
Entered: 11:59
